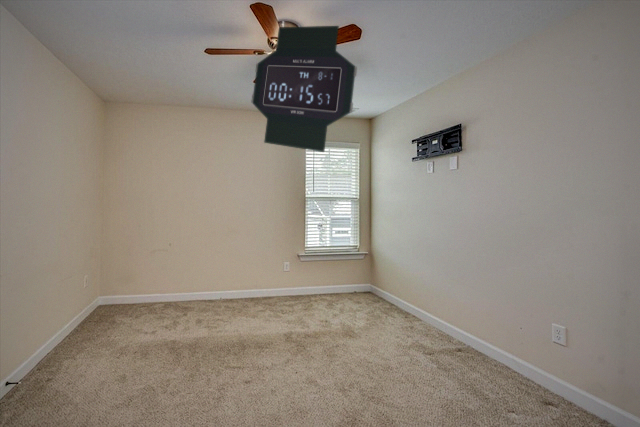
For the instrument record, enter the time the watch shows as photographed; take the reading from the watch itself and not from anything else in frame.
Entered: 0:15:57
